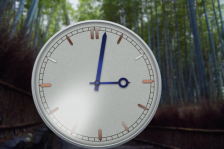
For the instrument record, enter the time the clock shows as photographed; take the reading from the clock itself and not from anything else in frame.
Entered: 3:02
